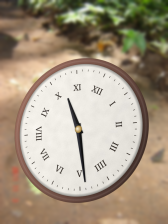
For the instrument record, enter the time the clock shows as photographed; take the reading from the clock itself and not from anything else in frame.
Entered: 10:24
